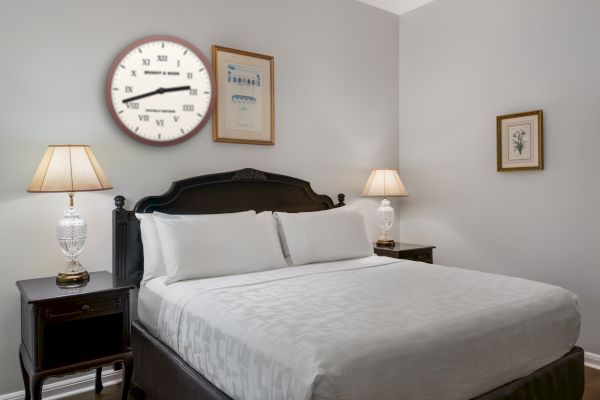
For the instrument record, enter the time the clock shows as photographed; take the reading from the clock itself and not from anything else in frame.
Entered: 2:42
